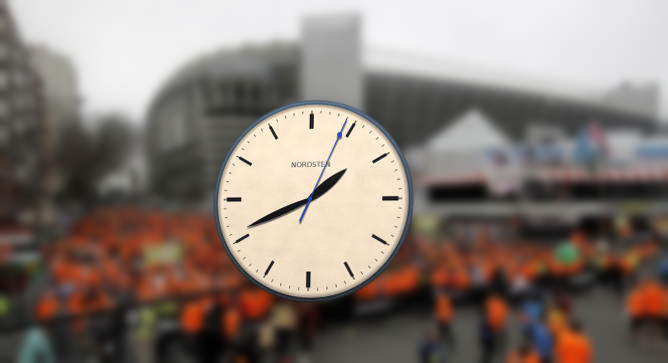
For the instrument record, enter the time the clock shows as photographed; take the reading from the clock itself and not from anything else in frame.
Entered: 1:41:04
